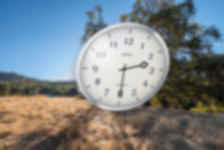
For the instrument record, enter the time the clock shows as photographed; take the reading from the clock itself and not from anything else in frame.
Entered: 2:30
